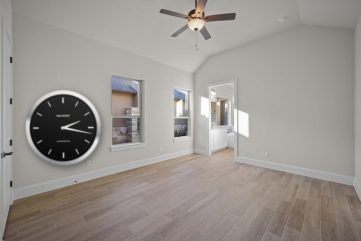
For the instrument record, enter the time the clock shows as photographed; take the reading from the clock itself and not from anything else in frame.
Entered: 2:17
